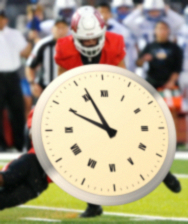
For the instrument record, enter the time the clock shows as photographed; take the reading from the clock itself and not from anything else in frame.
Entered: 9:56
